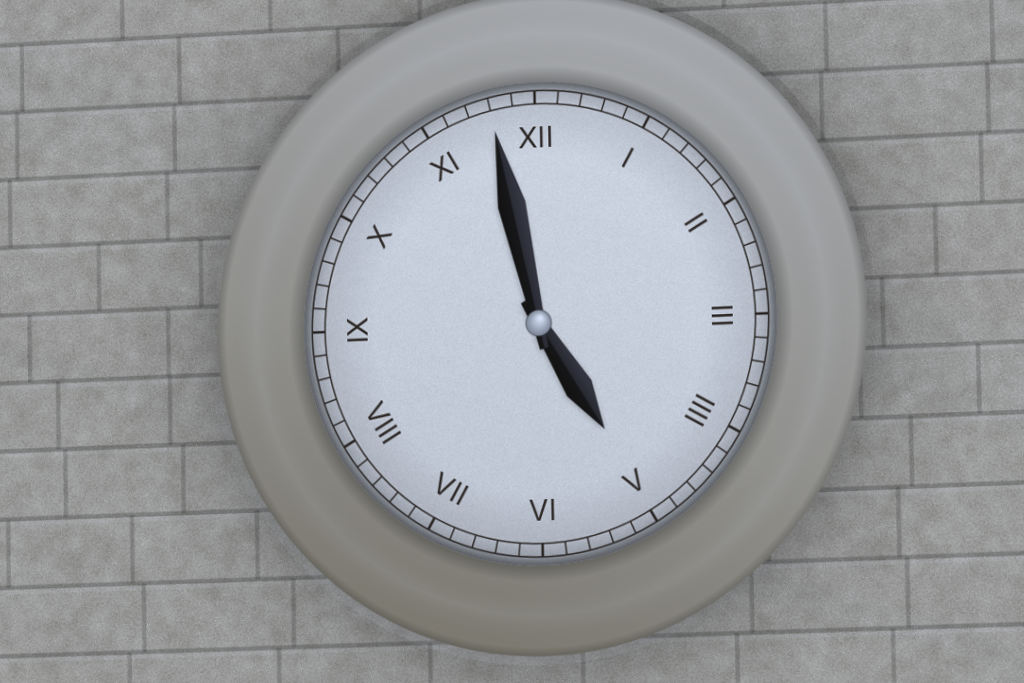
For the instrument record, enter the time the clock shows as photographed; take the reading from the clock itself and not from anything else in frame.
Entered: 4:58
